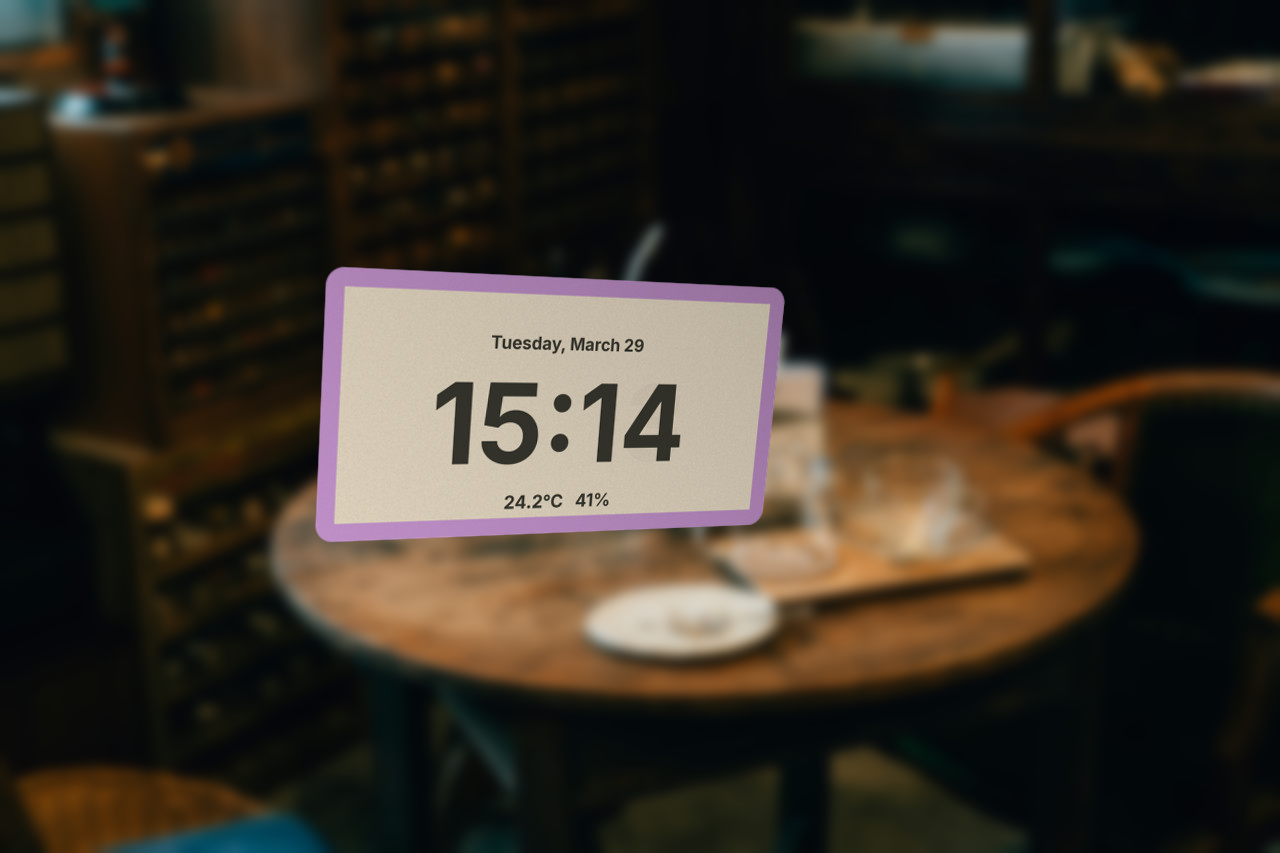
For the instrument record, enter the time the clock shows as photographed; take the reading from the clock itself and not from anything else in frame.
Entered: 15:14
